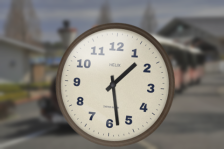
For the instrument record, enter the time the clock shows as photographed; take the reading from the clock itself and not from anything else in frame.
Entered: 1:28
